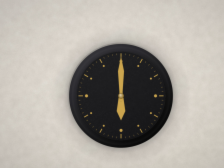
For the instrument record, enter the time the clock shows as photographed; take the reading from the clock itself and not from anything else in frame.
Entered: 6:00
